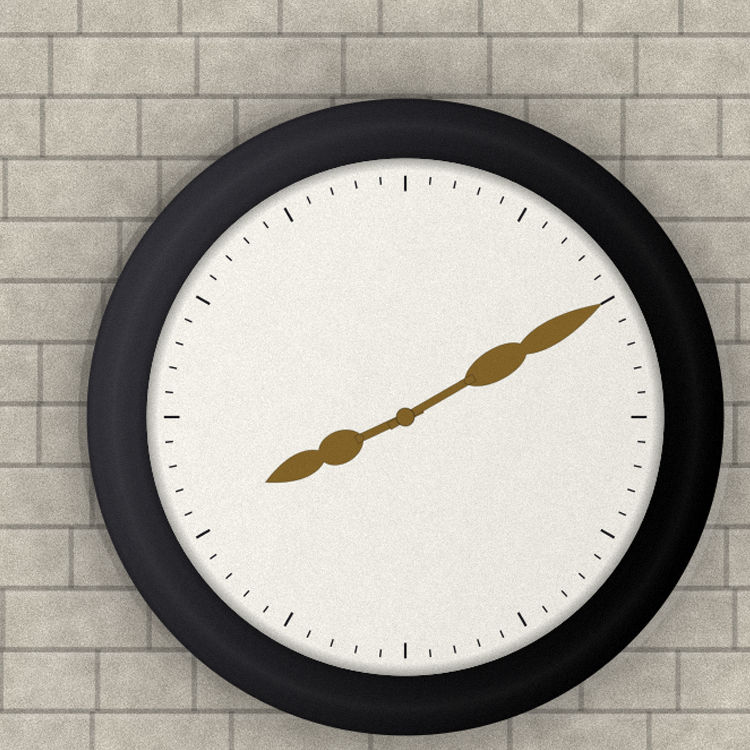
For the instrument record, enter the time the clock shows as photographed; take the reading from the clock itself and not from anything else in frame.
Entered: 8:10
